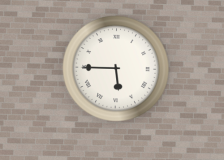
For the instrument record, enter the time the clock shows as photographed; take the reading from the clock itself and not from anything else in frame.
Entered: 5:45
